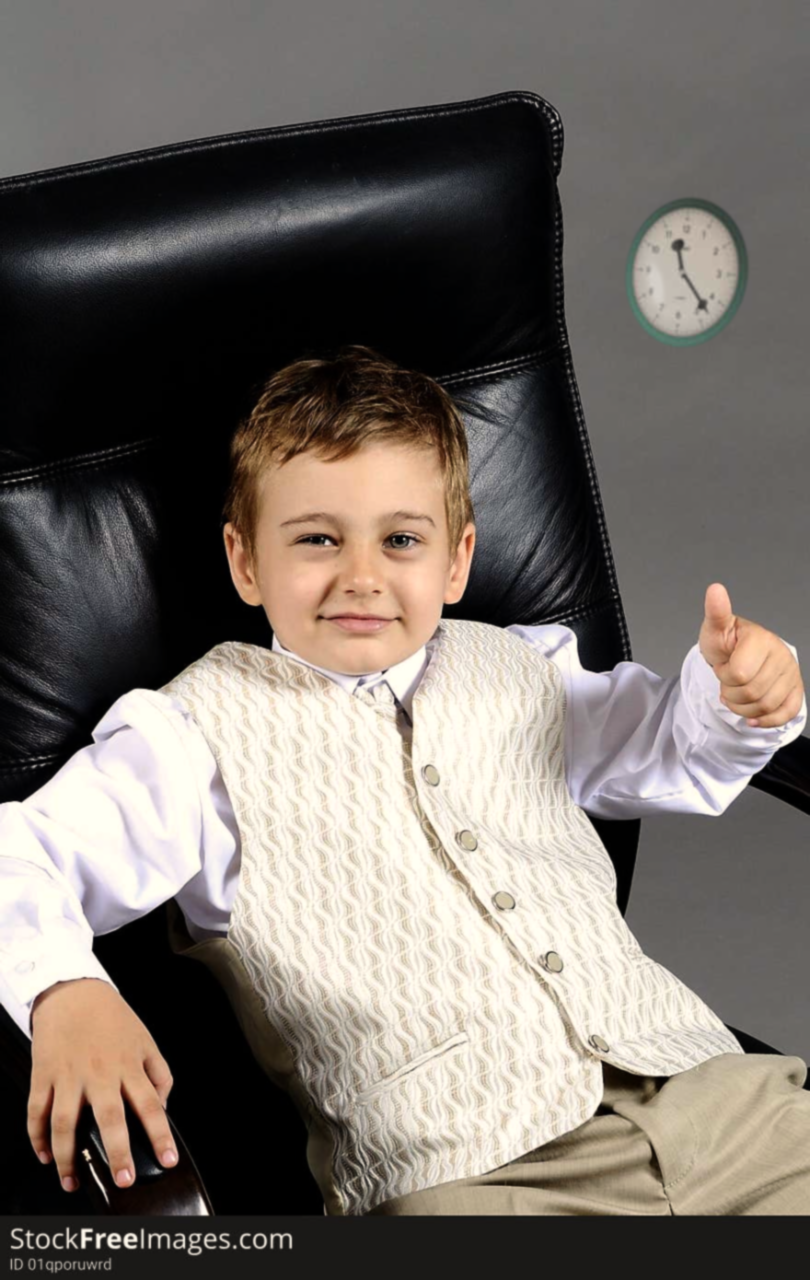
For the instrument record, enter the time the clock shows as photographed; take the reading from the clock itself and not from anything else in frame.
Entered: 11:23
